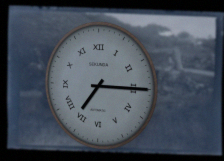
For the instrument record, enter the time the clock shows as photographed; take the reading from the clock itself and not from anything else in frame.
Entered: 7:15
